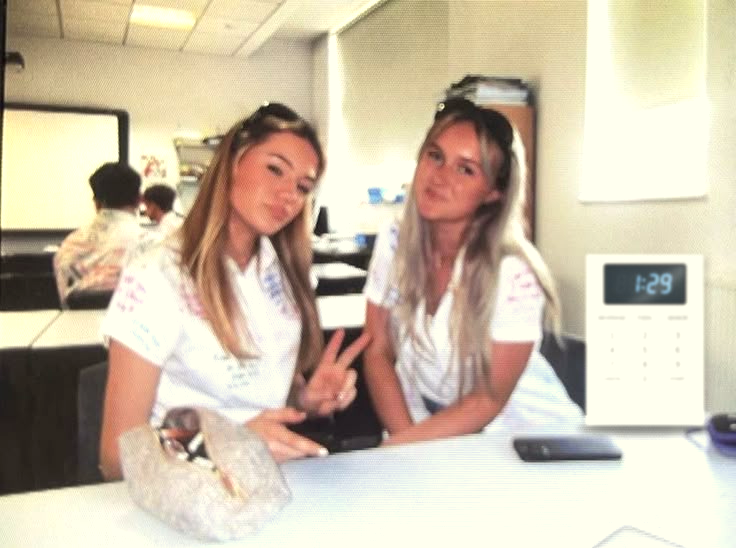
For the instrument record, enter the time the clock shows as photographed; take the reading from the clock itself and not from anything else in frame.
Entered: 1:29
